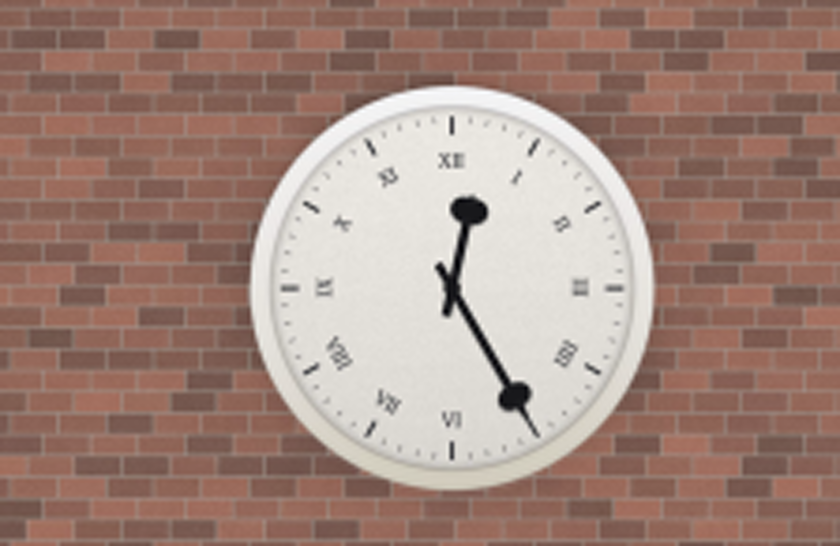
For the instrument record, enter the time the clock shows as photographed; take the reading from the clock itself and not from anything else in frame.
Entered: 12:25
